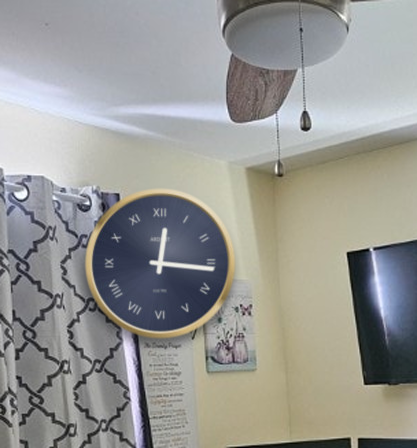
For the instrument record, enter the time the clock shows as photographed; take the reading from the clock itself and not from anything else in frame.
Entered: 12:16
